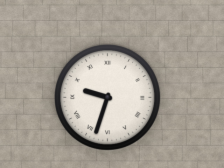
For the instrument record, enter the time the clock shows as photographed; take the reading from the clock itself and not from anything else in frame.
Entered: 9:33
